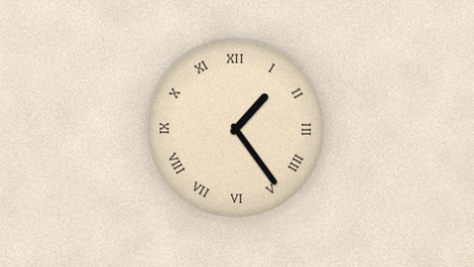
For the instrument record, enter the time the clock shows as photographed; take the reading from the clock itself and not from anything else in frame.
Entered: 1:24
